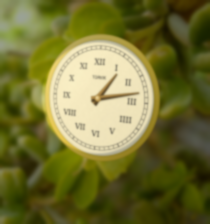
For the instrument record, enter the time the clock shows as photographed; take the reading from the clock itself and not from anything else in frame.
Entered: 1:13
